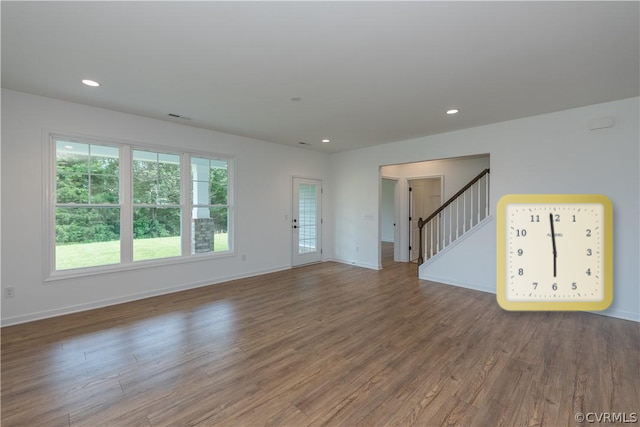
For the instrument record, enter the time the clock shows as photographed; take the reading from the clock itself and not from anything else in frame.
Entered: 5:59
